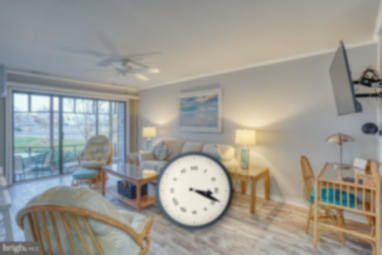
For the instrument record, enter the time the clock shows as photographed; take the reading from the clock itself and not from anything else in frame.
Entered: 3:19
